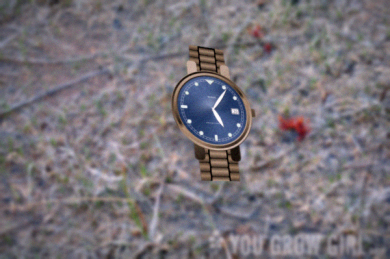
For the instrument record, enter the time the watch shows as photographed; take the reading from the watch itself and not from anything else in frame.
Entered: 5:06
